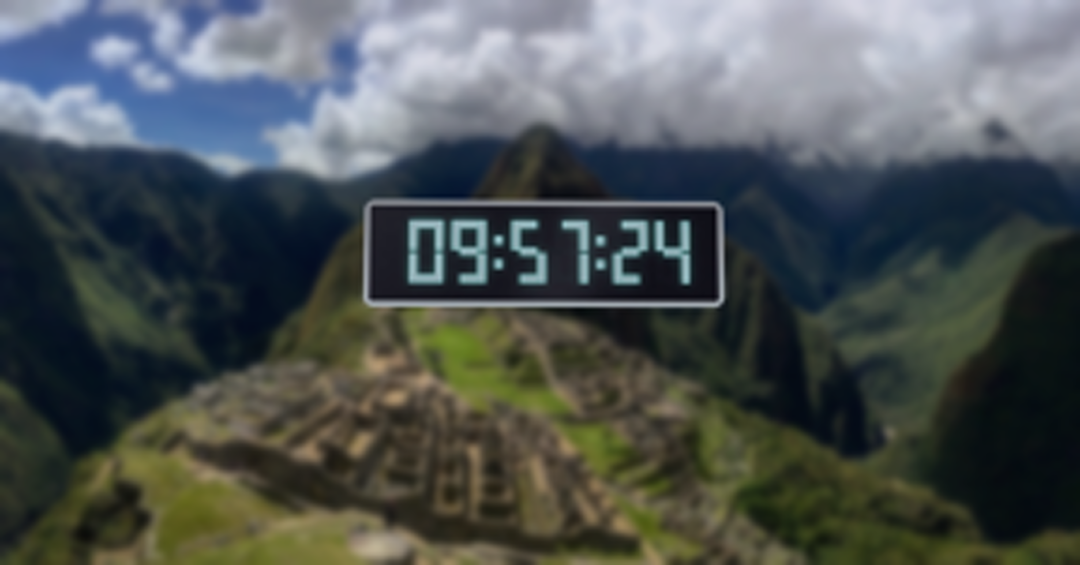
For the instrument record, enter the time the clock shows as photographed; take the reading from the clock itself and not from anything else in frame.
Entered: 9:57:24
